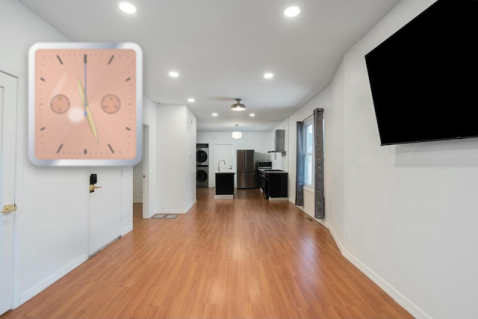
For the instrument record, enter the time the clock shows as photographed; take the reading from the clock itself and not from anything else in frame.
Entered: 11:27
